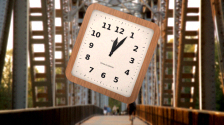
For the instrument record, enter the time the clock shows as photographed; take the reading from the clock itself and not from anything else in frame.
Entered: 12:04
